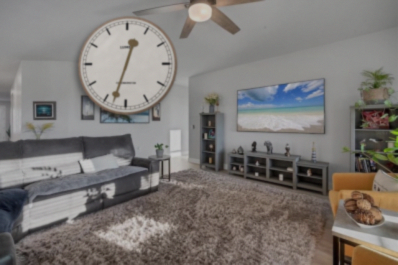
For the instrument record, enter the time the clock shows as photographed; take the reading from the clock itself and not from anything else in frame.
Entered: 12:33
